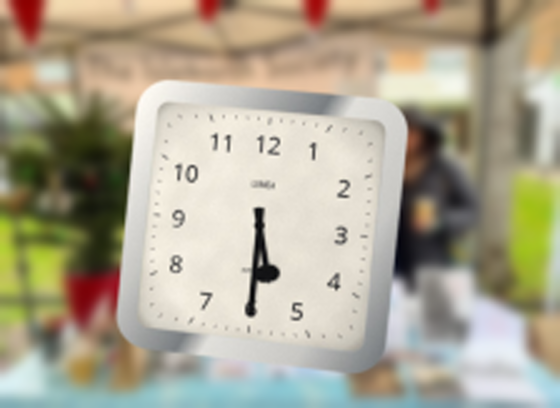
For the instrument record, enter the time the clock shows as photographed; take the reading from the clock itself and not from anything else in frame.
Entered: 5:30
